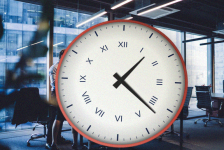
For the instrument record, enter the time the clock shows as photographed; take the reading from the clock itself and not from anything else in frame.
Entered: 1:22
